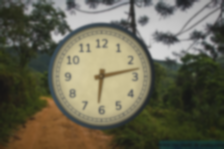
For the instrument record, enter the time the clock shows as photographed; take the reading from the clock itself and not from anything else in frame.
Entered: 6:13
